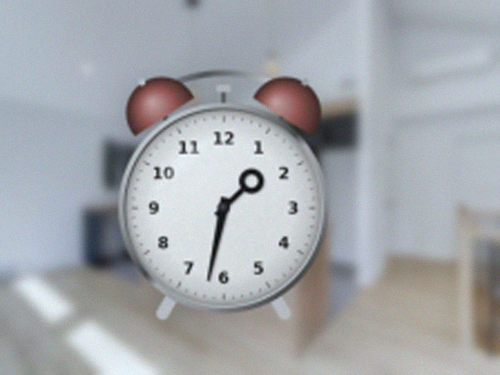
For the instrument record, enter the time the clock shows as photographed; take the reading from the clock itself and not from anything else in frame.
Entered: 1:32
